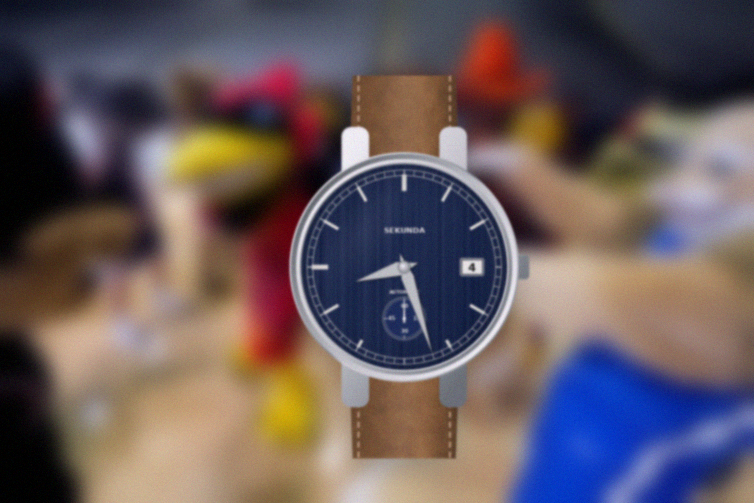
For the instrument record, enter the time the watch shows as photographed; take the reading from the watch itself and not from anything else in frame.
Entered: 8:27
